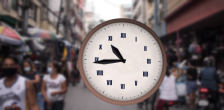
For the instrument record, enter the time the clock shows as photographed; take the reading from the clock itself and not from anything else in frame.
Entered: 10:44
